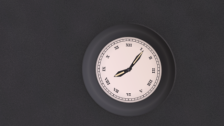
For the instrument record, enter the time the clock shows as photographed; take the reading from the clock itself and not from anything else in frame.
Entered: 8:06
